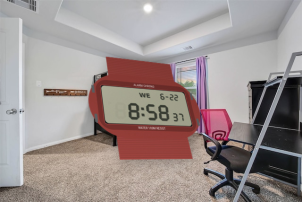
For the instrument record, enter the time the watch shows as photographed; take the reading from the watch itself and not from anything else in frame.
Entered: 8:58:37
